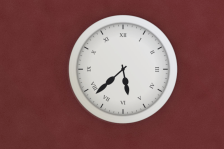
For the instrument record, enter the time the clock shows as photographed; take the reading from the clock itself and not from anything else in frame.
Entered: 5:38
